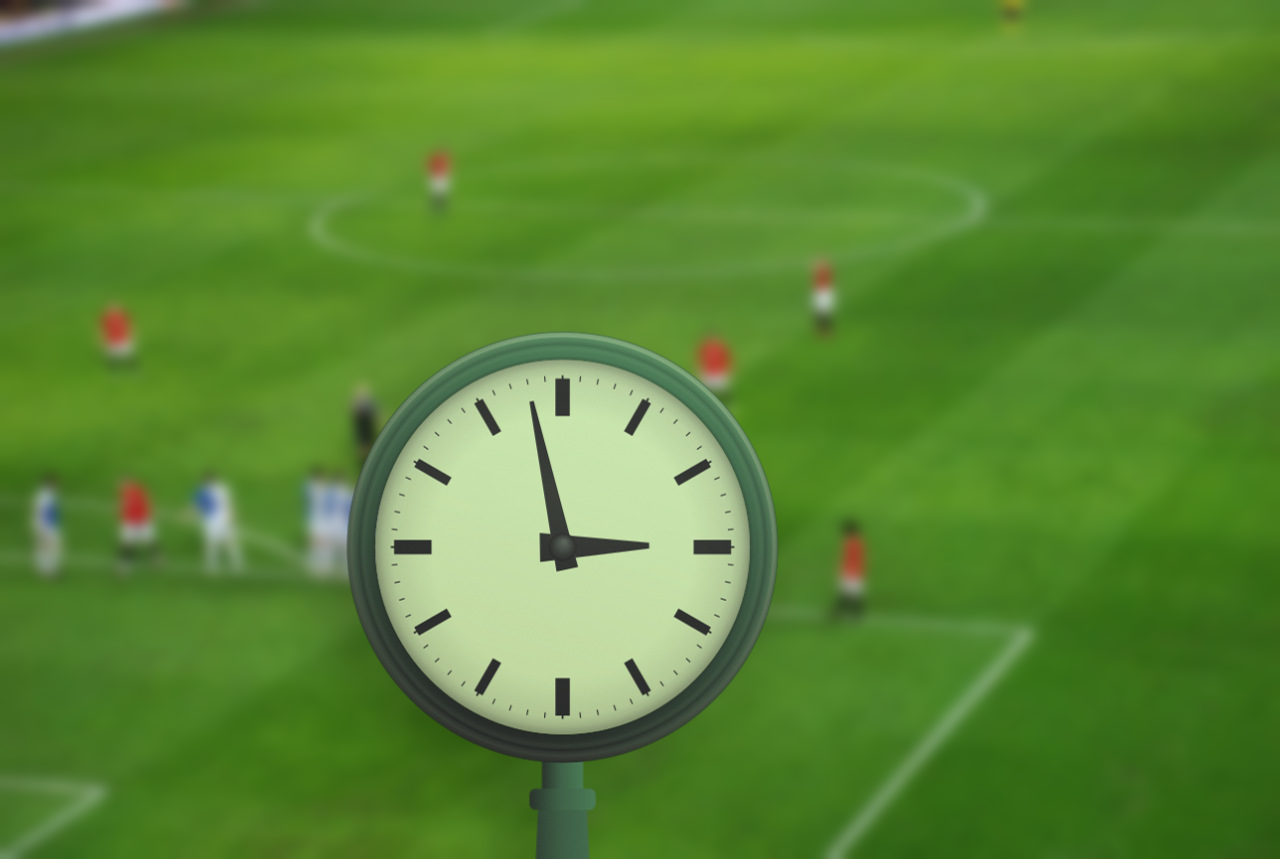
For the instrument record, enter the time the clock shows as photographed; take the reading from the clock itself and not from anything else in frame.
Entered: 2:58
